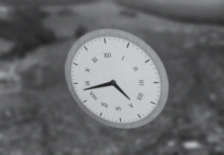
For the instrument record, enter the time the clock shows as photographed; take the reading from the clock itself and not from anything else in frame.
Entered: 4:43
